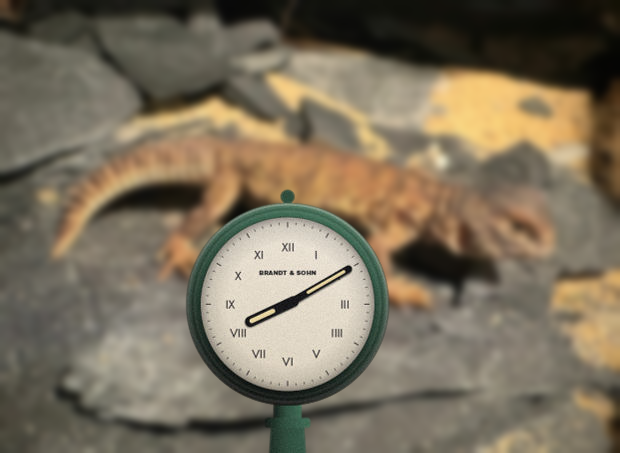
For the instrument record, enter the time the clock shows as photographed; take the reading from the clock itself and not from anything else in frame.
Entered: 8:10
